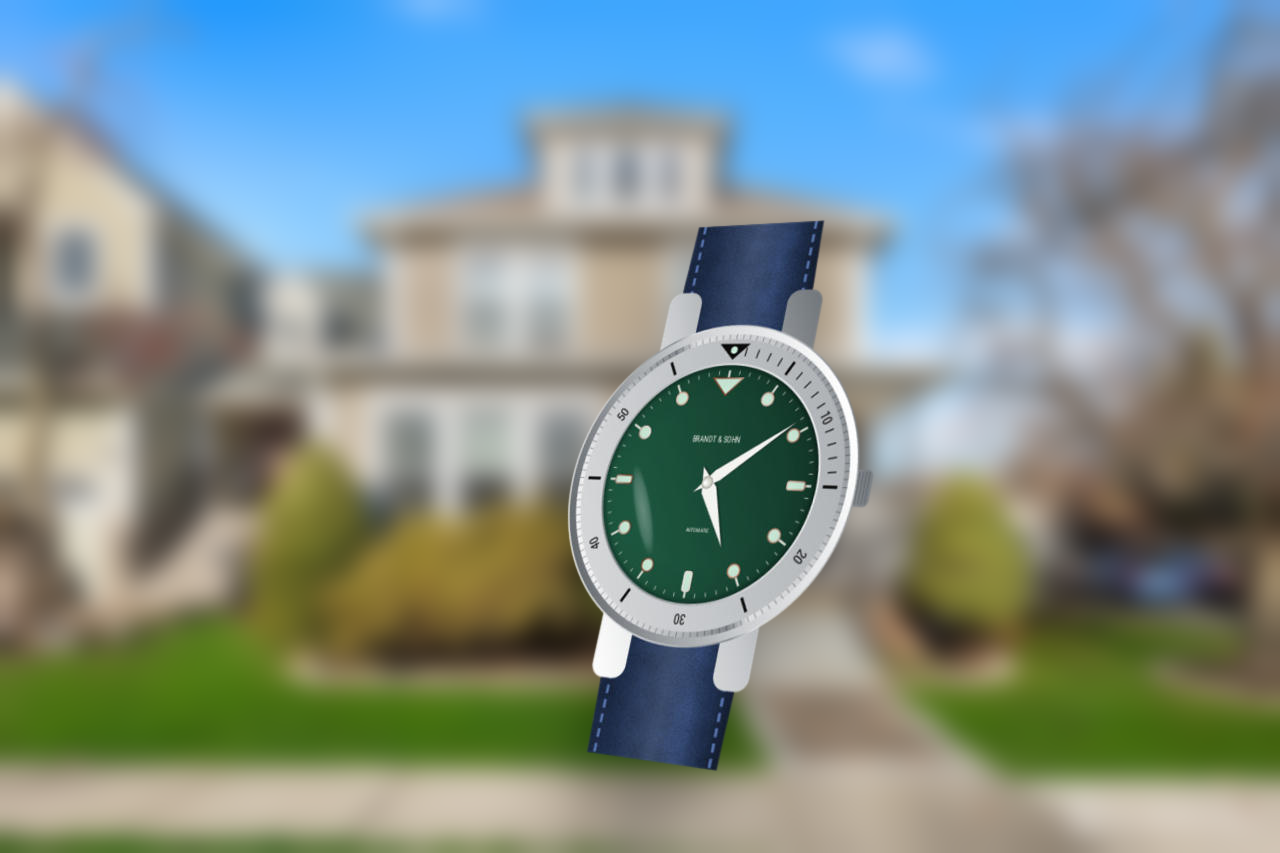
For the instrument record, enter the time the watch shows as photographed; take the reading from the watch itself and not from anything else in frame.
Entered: 5:09
